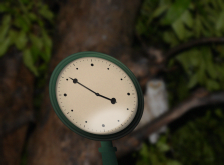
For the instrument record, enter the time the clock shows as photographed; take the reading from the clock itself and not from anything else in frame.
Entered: 3:51
